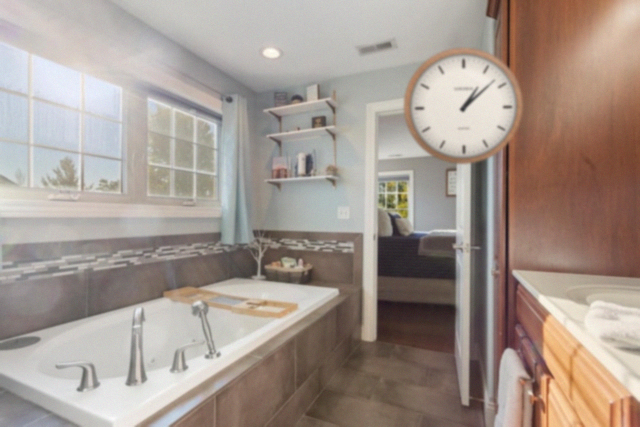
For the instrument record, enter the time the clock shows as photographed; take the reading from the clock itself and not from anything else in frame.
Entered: 1:08
